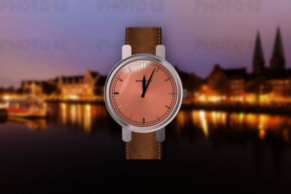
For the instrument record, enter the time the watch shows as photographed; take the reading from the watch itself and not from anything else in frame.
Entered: 12:04
